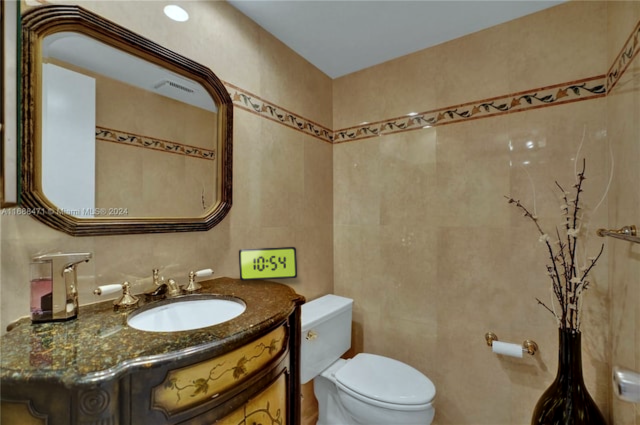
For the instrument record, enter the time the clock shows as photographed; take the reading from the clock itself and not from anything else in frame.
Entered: 10:54
